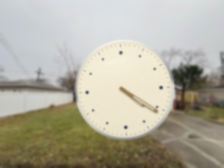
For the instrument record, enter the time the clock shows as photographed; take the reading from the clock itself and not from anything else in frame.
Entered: 4:21
